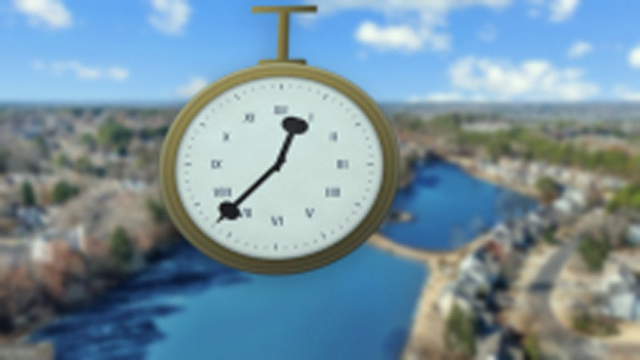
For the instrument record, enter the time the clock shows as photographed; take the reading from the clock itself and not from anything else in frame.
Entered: 12:37
